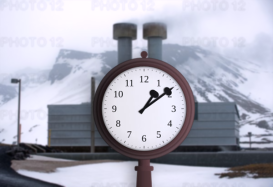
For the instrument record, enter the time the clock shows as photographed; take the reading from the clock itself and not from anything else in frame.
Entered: 1:09
